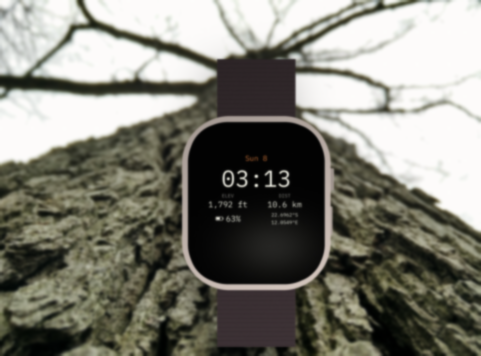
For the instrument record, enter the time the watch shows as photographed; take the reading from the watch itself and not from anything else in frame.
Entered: 3:13
